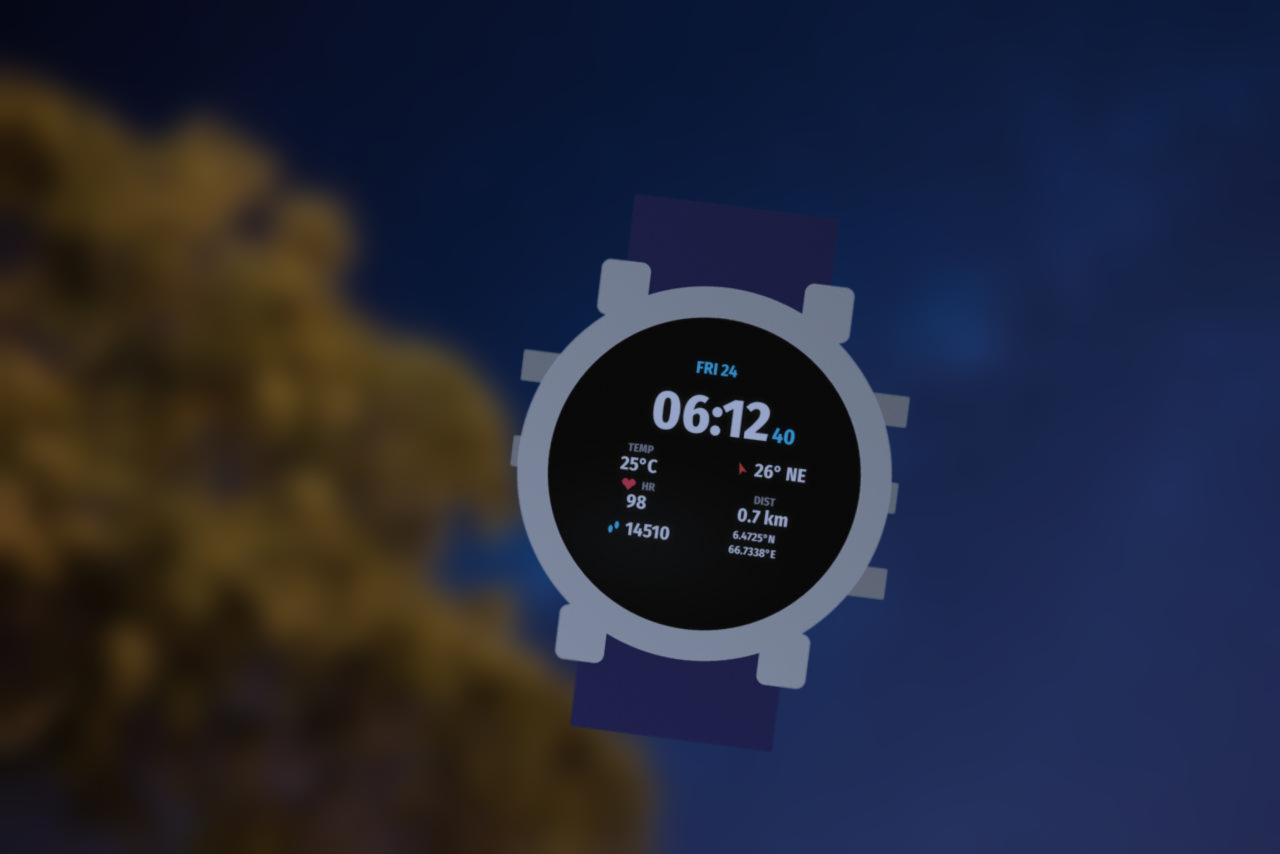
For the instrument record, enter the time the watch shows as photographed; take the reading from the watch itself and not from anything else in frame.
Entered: 6:12:40
